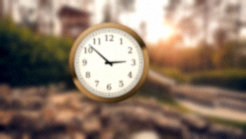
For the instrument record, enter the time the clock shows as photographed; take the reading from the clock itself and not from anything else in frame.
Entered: 2:52
